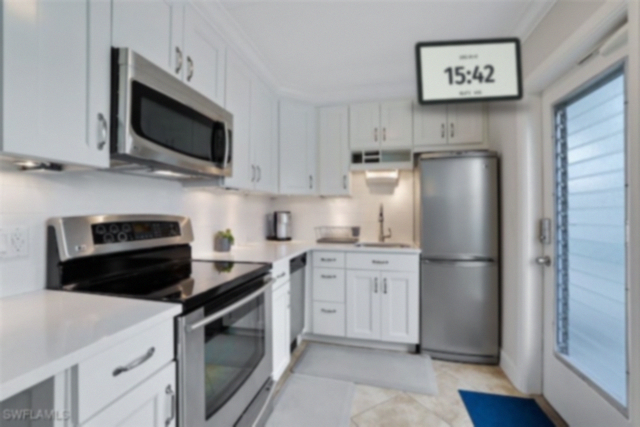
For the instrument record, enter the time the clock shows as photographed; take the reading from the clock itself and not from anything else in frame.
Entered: 15:42
